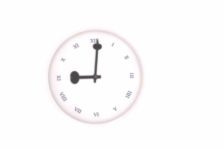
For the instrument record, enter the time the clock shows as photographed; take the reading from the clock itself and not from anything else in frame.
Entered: 9:01
